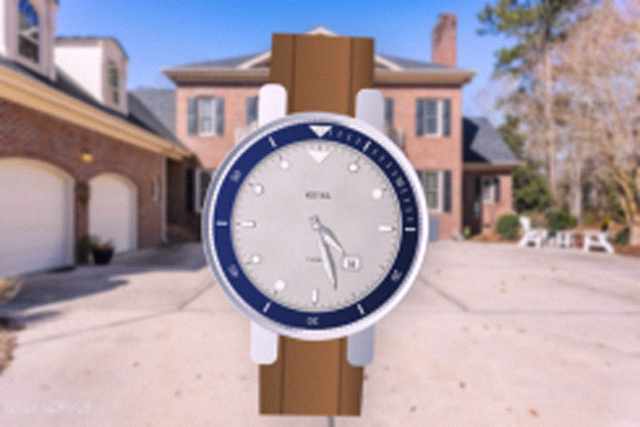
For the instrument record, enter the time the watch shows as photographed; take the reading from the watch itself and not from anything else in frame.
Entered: 4:27
